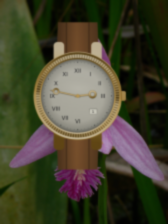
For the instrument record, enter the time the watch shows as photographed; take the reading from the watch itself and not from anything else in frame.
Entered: 2:47
